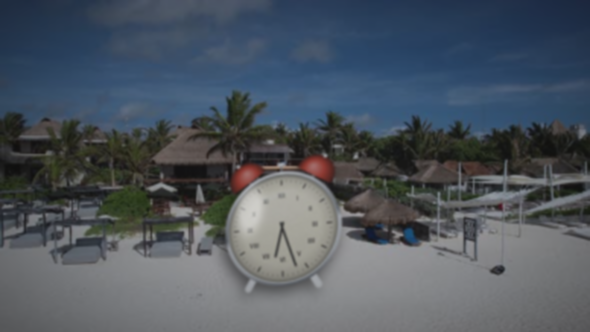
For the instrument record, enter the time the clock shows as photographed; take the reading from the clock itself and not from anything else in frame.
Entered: 6:27
